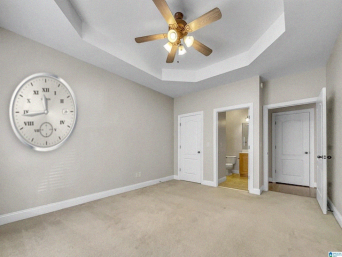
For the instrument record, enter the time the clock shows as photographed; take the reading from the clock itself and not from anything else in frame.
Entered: 11:44
